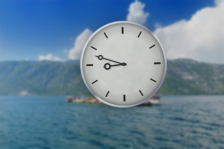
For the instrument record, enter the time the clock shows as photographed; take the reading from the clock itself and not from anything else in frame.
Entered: 8:48
